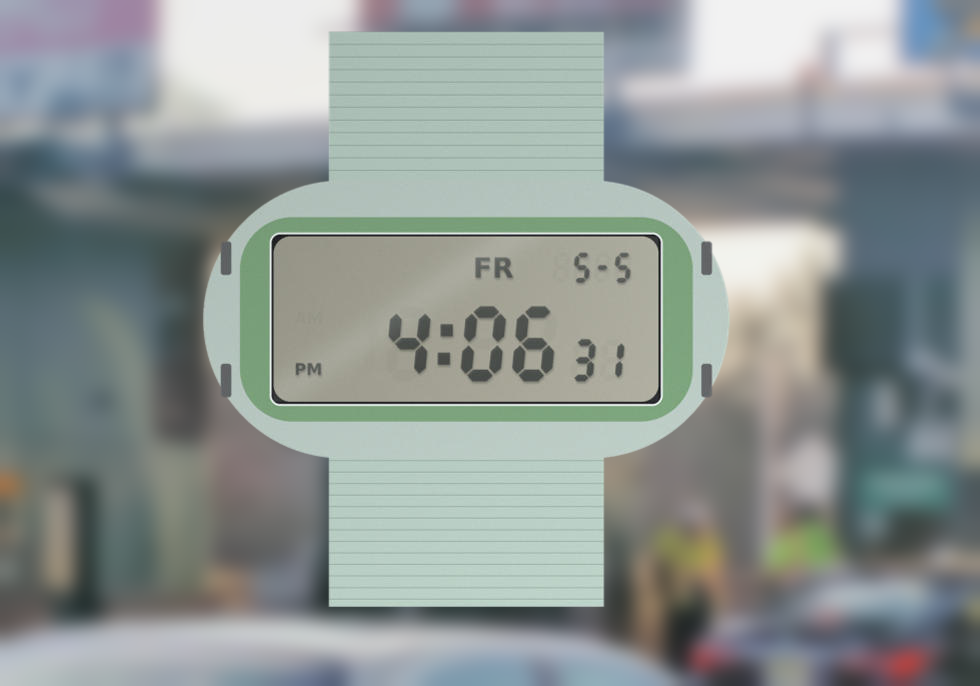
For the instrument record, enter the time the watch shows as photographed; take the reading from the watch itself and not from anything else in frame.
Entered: 4:06:31
